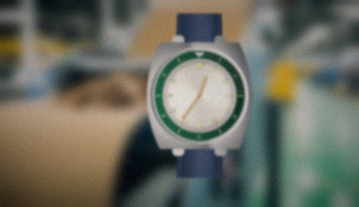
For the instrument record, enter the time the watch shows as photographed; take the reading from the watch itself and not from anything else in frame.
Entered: 12:36
